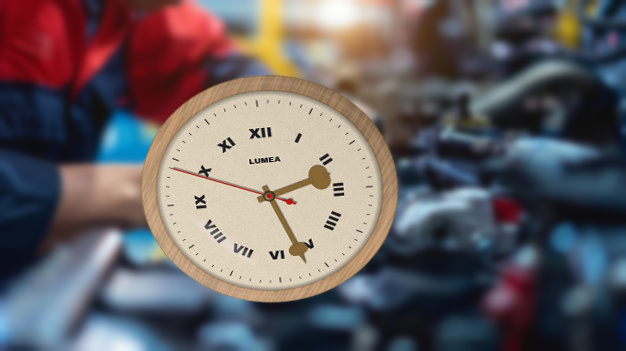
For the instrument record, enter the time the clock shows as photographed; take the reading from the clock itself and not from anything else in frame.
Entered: 2:26:49
